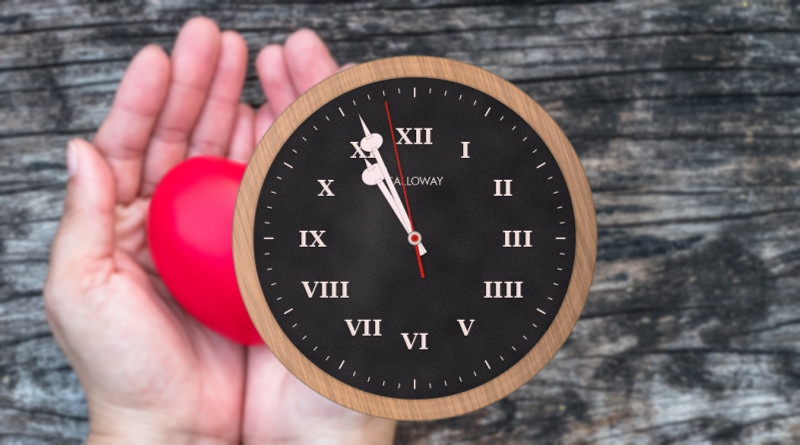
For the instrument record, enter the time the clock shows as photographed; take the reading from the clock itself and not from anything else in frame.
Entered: 10:55:58
